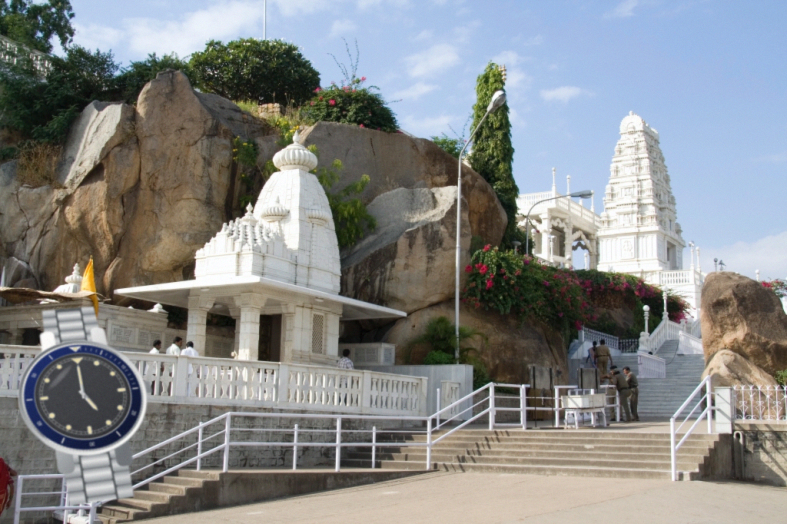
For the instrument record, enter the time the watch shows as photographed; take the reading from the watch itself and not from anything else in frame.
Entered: 5:00
